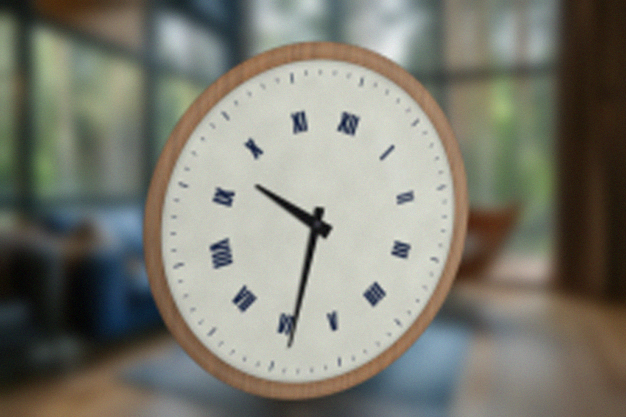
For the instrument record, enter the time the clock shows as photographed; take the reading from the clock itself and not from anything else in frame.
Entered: 9:29
